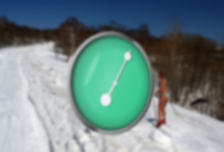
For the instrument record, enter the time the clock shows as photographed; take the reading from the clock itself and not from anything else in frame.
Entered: 7:05
